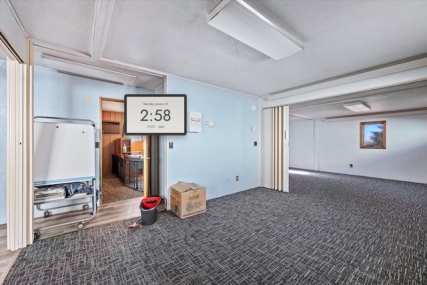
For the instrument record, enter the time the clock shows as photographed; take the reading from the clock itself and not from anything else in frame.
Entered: 2:58
